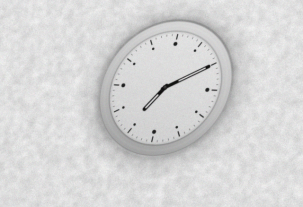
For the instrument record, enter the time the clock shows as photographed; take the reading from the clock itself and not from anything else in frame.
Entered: 7:10
